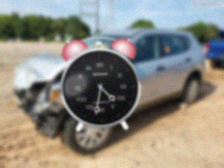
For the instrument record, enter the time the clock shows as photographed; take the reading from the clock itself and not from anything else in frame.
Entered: 4:32
